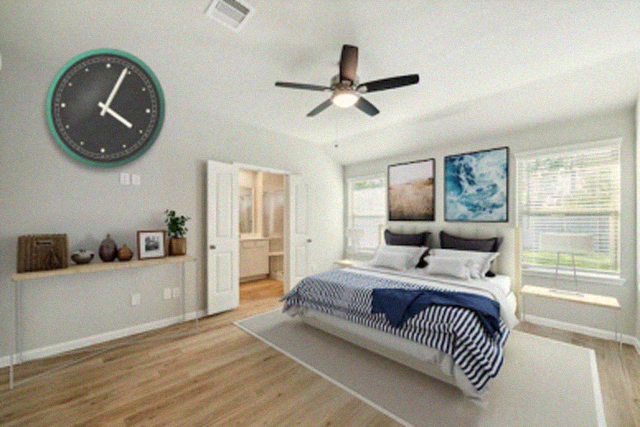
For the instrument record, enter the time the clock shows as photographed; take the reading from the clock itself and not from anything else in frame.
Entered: 4:04
